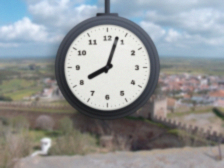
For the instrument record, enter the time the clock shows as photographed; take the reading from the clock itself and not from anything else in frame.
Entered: 8:03
